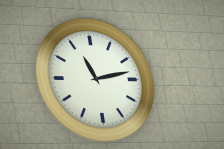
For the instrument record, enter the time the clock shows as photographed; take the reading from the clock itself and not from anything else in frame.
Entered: 11:13
